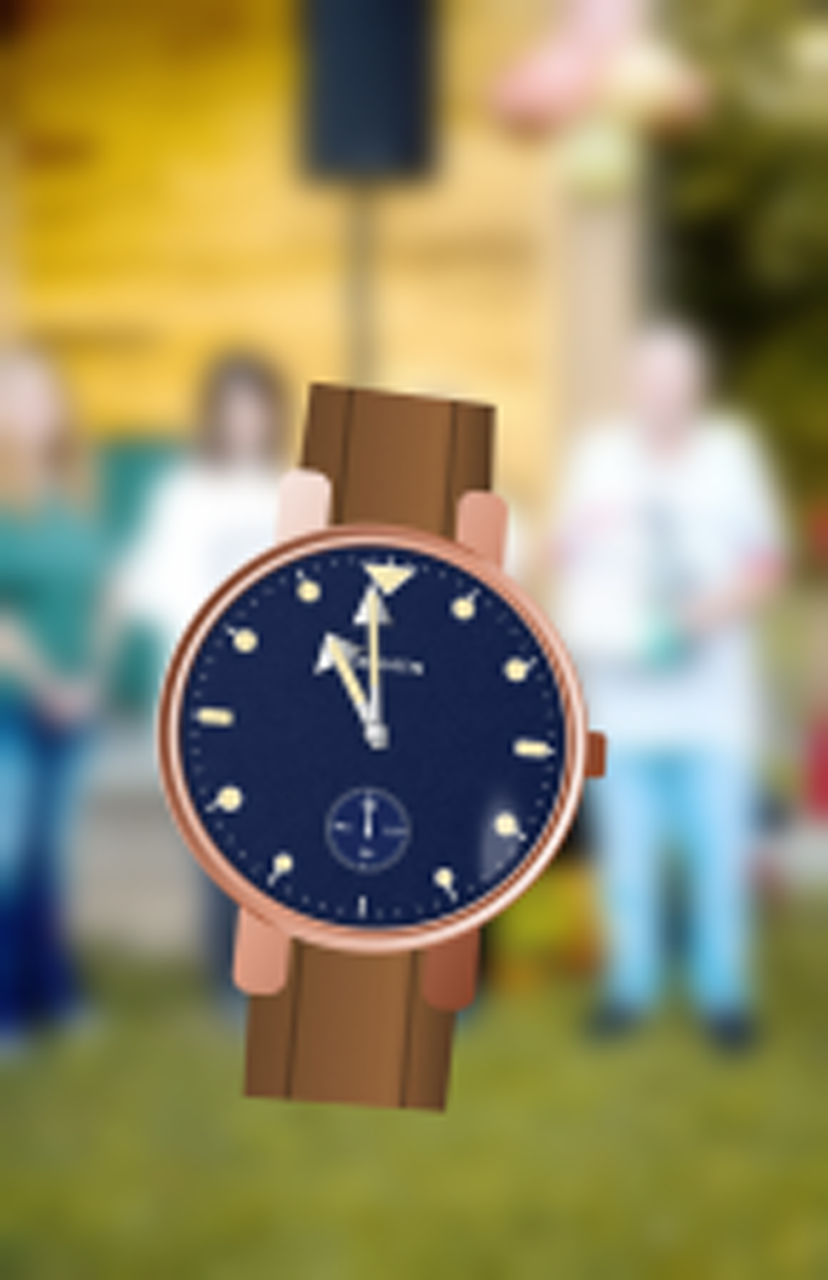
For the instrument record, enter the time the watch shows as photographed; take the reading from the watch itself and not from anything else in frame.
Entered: 10:59
